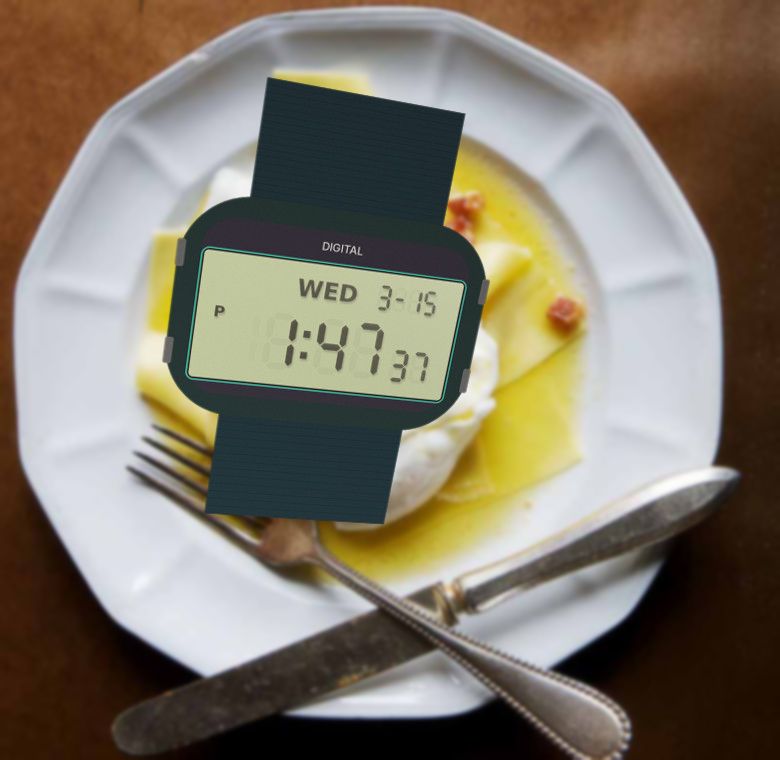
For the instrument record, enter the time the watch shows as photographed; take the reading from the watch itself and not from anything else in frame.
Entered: 1:47:37
